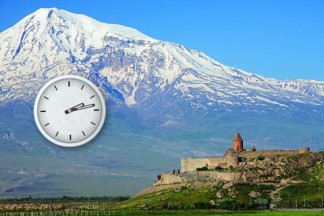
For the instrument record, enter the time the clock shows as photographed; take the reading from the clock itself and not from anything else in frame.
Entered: 2:13
